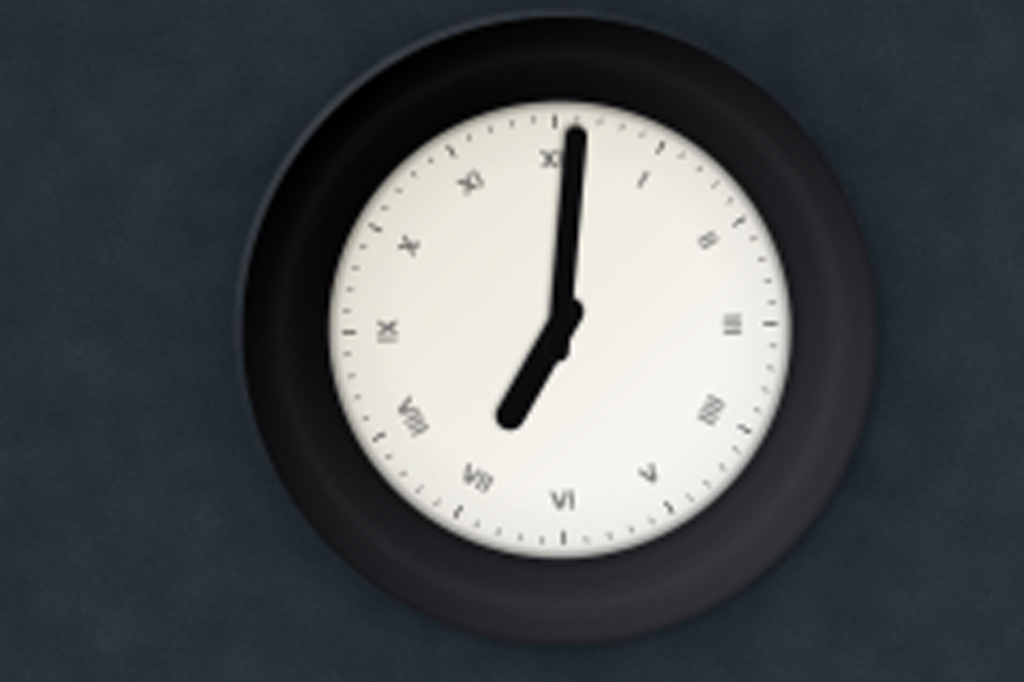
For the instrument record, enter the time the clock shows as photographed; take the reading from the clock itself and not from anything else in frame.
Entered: 7:01
